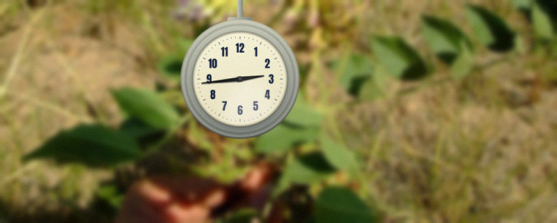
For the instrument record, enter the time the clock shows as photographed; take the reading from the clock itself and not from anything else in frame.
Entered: 2:44
